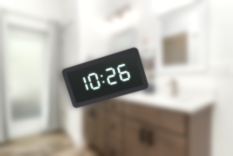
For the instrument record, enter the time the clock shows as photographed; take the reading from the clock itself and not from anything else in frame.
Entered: 10:26
